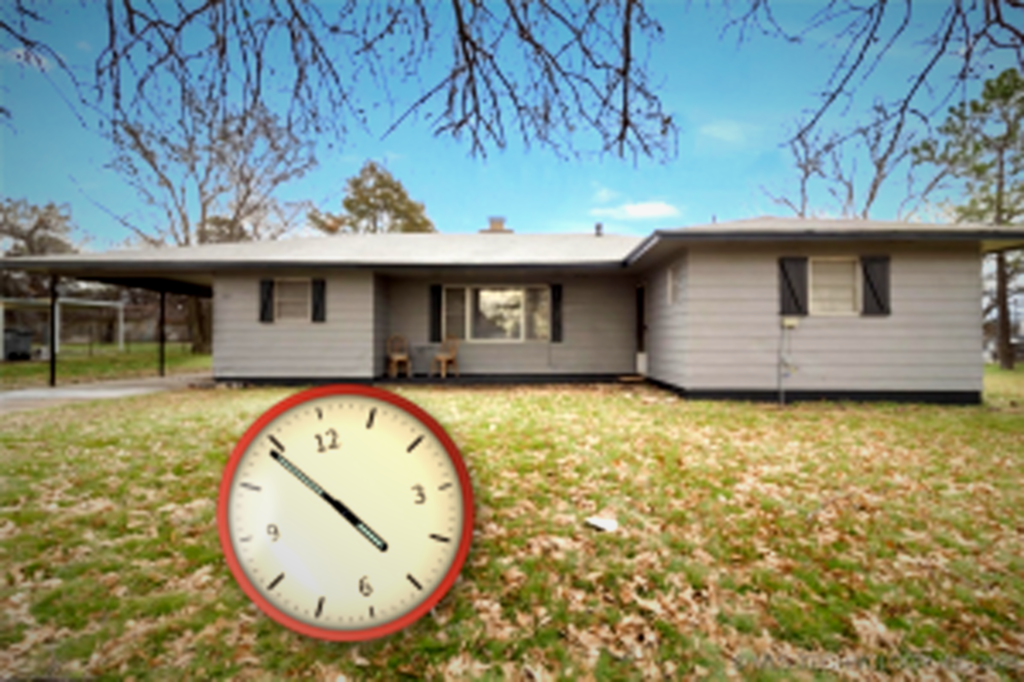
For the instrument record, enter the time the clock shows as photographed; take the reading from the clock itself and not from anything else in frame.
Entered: 4:54
